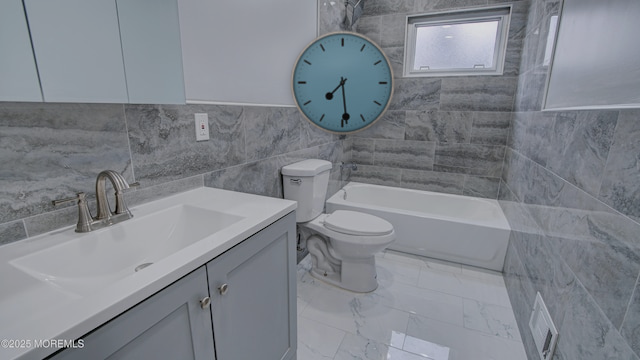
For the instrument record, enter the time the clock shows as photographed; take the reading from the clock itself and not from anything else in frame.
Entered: 7:29
